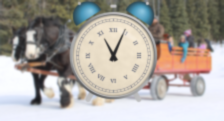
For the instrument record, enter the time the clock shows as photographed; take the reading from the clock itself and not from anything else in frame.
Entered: 11:04
